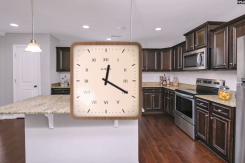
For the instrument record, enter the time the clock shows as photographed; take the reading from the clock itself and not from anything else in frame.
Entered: 12:20
